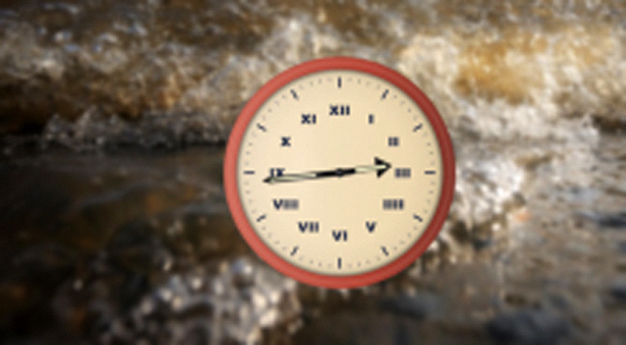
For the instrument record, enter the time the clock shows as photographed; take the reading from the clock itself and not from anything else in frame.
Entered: 2:44
